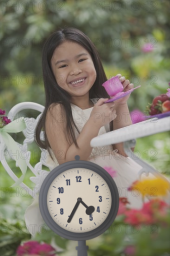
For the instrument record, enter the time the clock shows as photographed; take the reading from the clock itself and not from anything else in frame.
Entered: 4:35
